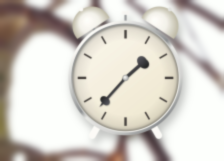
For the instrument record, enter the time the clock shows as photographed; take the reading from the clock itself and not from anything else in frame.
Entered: 1:37
